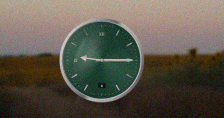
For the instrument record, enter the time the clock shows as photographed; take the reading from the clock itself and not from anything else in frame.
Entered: 9:15
